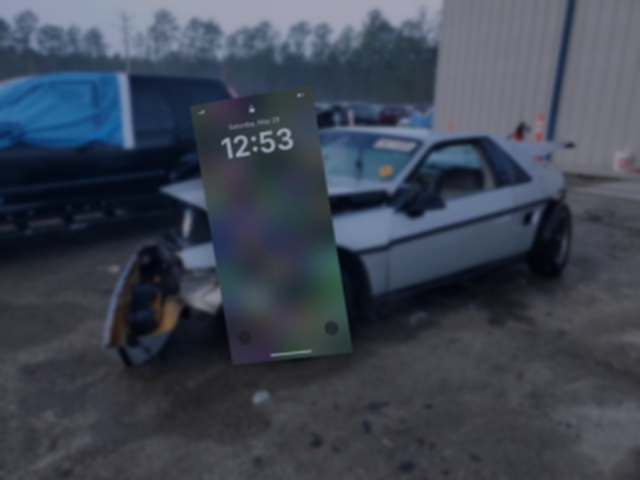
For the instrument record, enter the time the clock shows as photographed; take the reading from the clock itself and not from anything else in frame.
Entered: 12:53
